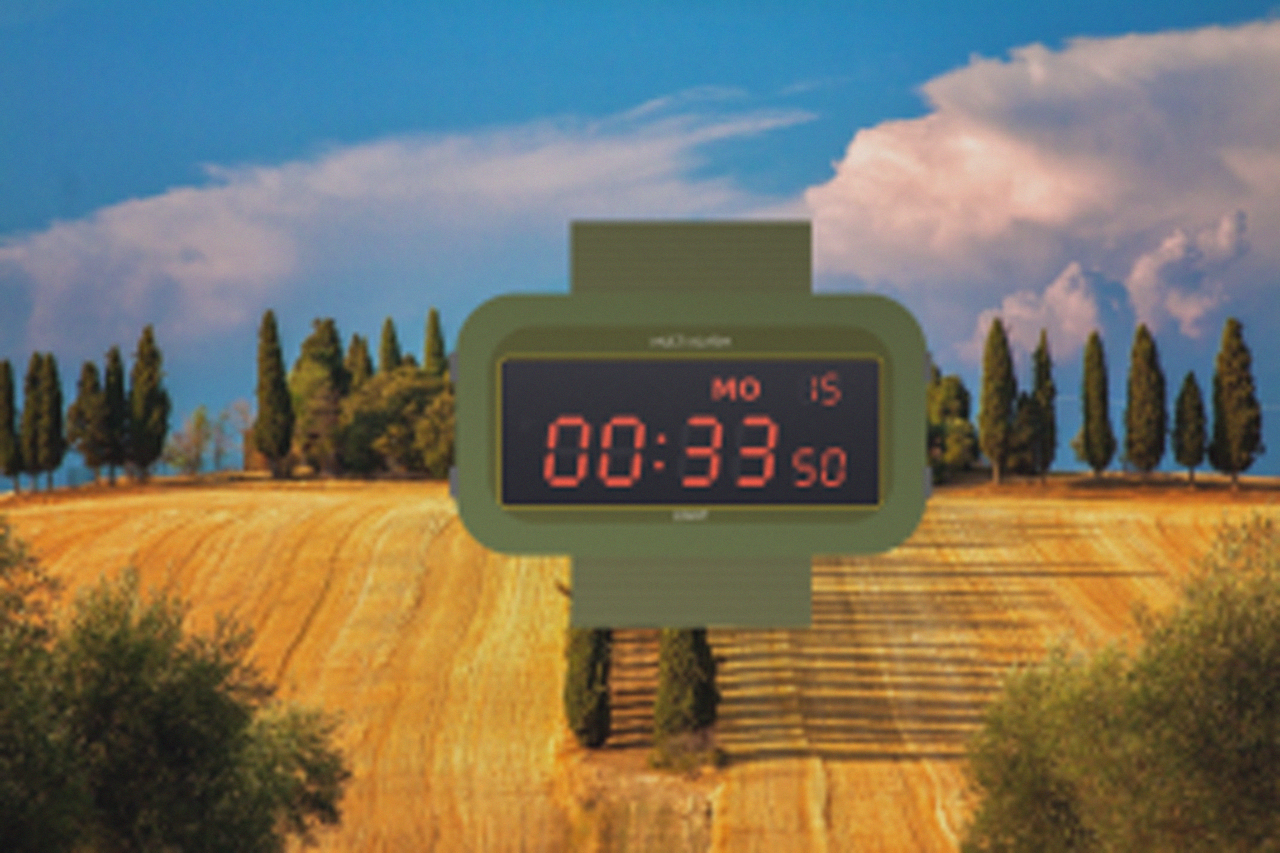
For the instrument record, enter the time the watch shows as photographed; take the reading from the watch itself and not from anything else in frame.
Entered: 0:33:50
